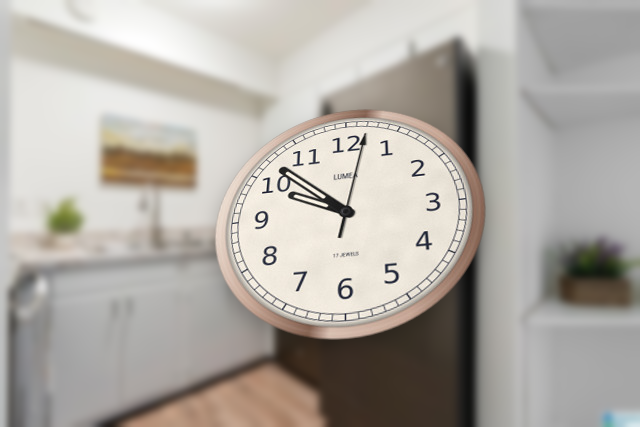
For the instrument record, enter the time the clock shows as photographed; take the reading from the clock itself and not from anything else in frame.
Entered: 9:52:02
